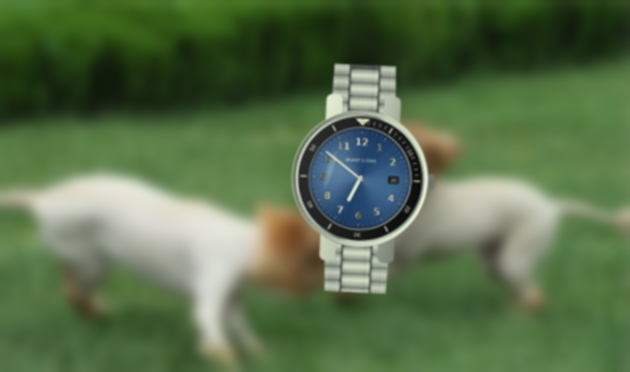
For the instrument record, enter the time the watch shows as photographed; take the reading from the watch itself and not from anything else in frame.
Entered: 6:51
